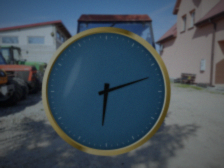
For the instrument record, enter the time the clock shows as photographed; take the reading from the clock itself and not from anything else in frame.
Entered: 6:12
